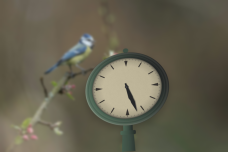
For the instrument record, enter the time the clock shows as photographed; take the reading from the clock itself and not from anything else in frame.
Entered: 5:27
